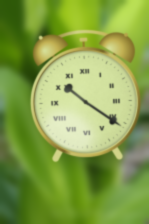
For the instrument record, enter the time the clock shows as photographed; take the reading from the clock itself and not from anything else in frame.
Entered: 10:21
